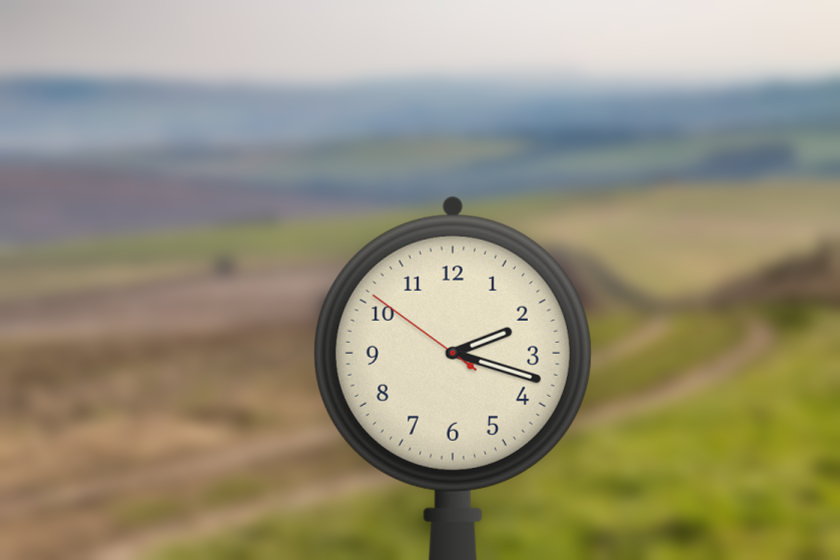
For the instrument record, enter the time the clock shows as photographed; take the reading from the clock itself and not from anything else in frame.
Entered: 2:17:51
